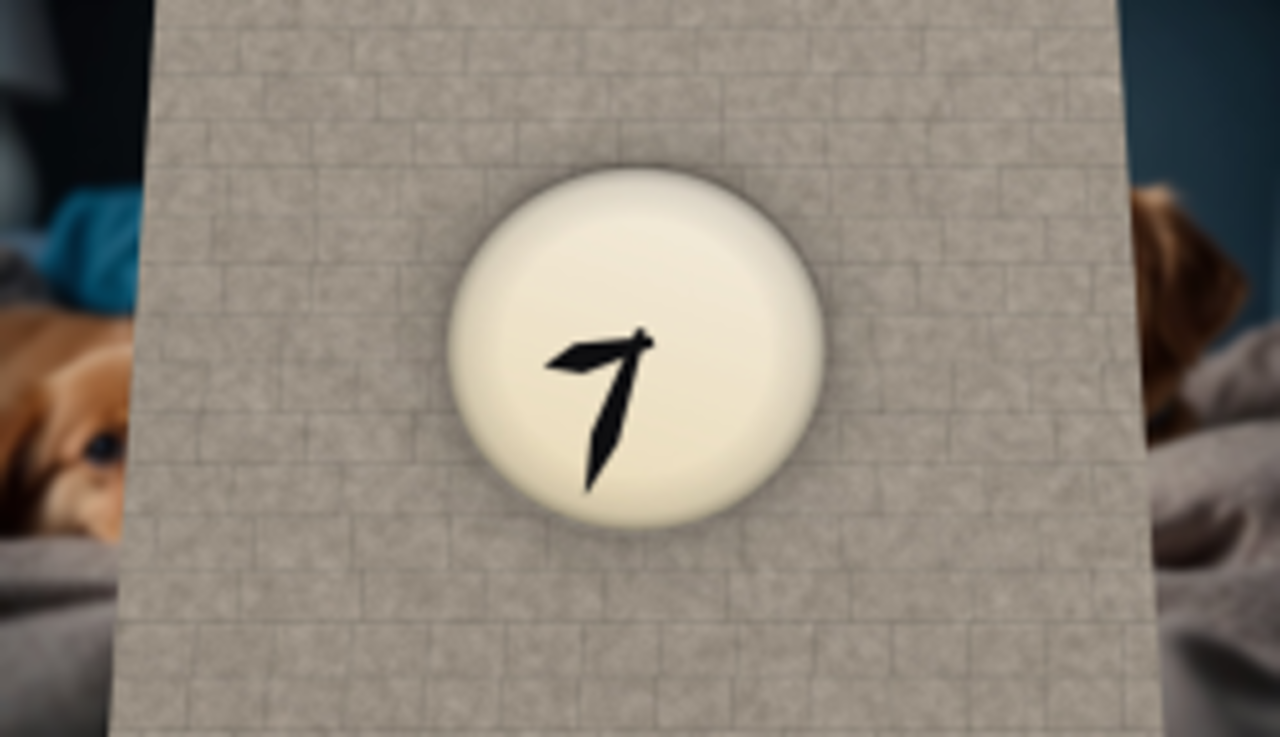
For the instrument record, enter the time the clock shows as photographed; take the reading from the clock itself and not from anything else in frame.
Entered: 8:33
